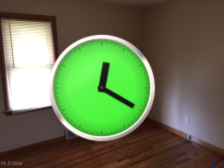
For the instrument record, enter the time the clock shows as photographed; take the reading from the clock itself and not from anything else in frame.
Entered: 12:20
